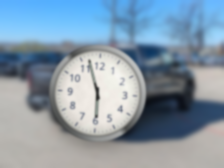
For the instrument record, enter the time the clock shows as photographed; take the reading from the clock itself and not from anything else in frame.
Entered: 5:57
